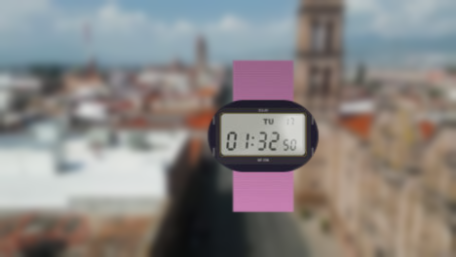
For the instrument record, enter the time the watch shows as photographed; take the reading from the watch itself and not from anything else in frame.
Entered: 1:32:50
